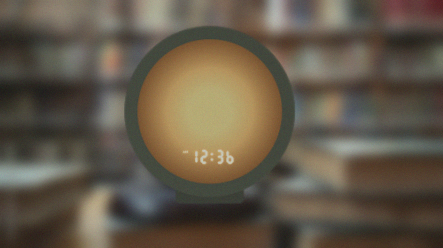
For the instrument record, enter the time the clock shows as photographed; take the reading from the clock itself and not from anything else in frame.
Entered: 12:36
